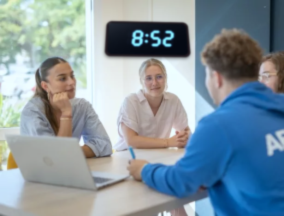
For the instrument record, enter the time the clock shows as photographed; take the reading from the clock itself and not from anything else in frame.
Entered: 8:52
